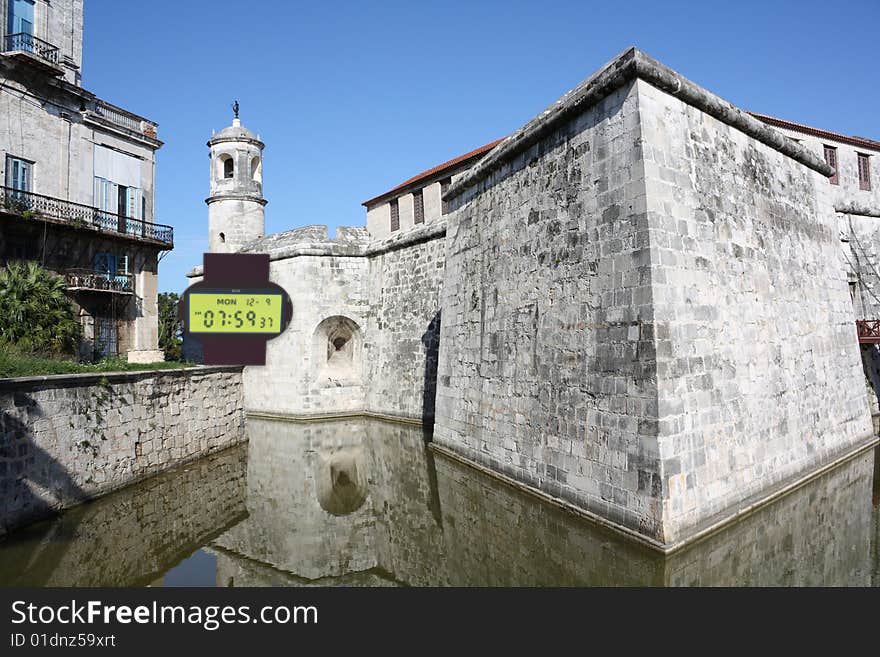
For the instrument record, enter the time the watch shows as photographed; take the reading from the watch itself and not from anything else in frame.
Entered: 7:59:37
